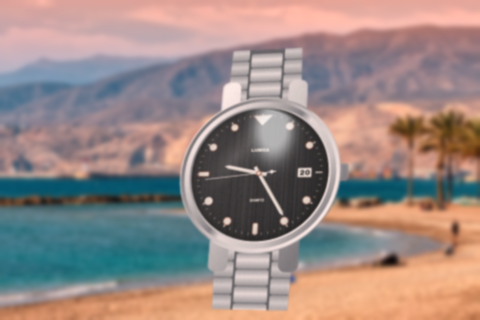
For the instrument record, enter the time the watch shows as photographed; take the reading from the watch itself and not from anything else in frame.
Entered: 9:24:44
